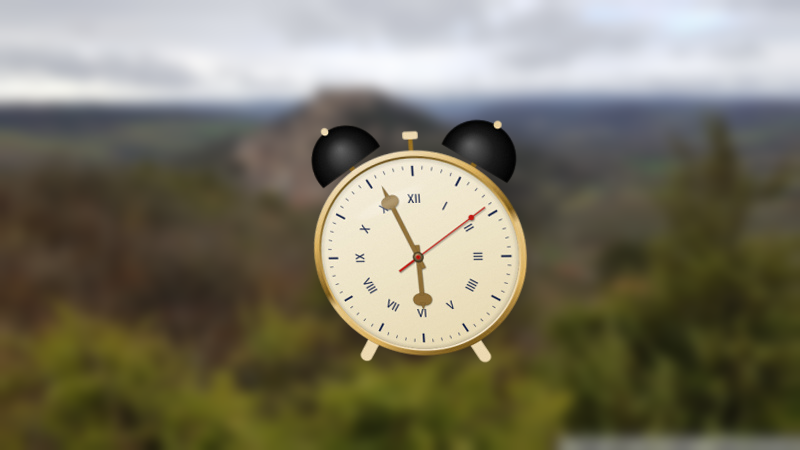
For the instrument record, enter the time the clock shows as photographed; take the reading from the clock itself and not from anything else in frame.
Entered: 5:56:09
